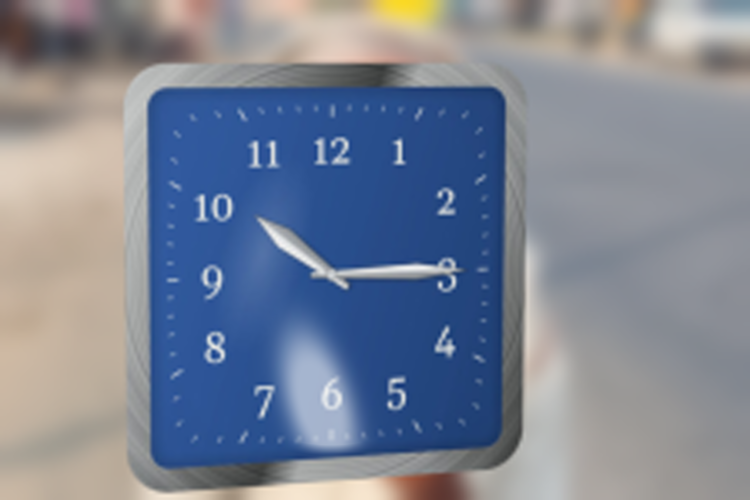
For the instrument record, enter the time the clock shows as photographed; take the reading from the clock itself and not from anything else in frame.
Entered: 10:15
